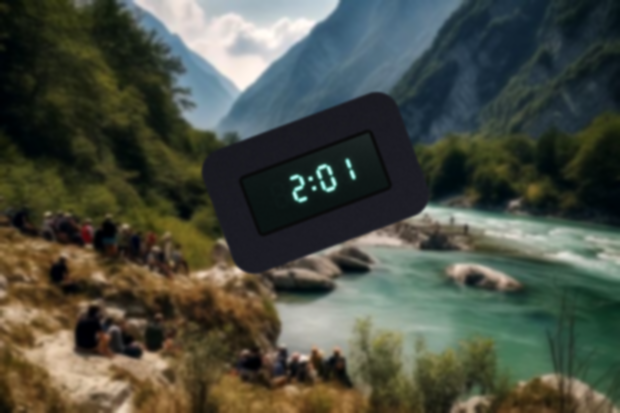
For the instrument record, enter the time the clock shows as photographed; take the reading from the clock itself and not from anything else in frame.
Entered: 2:01
